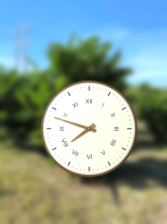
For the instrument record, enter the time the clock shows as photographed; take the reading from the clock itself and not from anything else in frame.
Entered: 7:48
